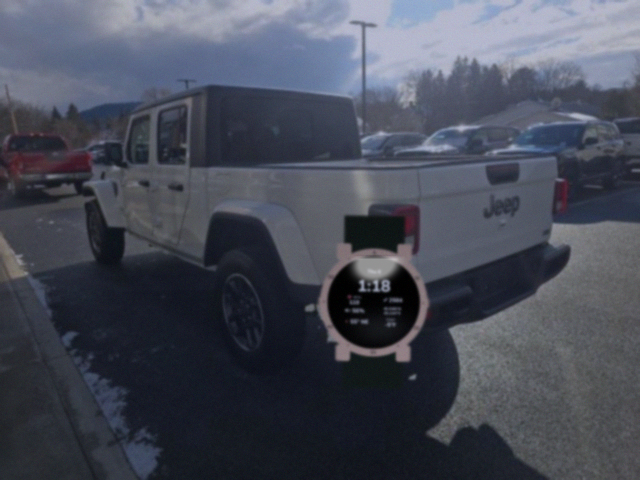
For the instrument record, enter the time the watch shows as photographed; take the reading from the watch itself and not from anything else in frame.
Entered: 1:18
